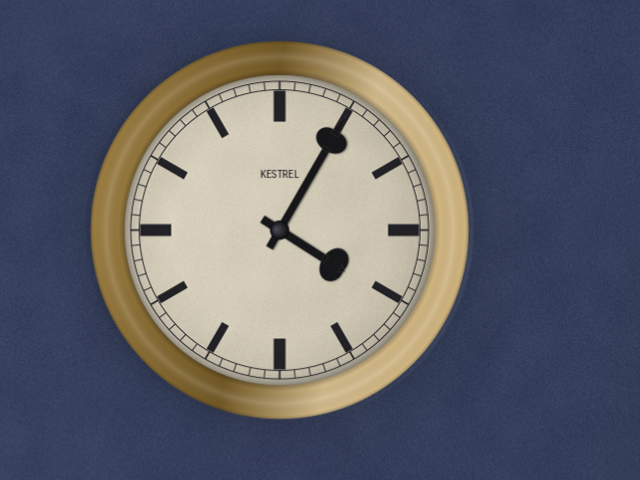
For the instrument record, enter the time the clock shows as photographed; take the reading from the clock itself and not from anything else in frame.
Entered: 4:05
